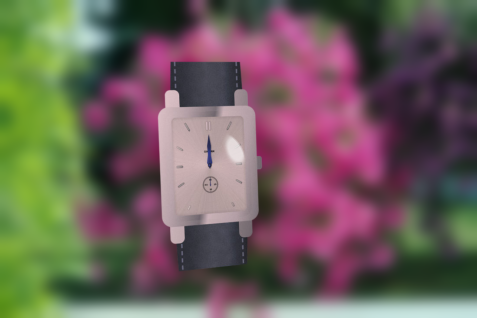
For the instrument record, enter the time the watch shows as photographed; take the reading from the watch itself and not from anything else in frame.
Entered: 12:00
